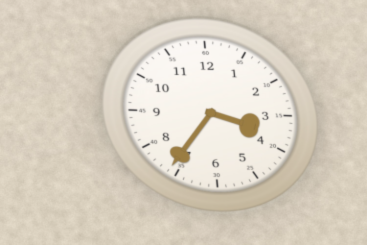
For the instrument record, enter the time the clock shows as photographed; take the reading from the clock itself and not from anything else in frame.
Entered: 3:36
